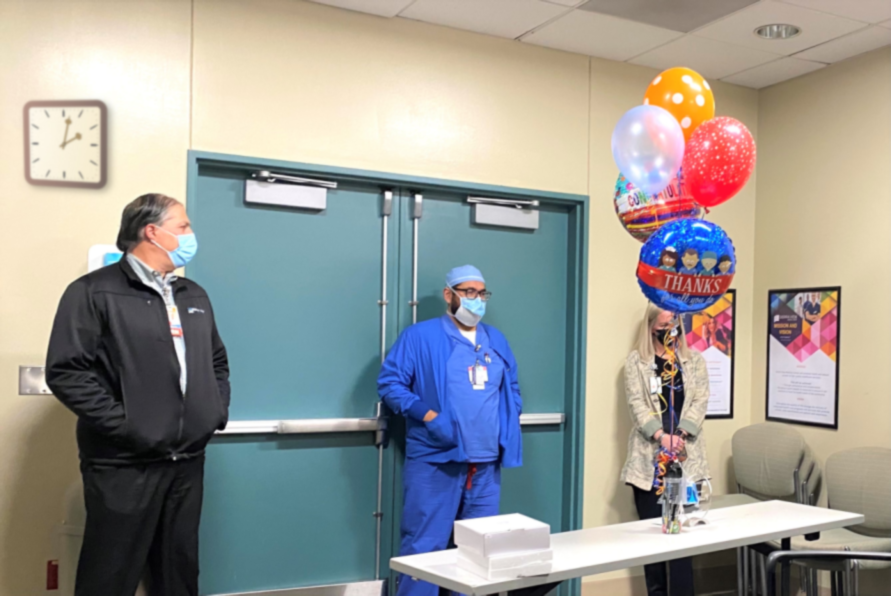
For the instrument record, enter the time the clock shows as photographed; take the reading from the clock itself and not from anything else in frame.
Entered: 2:02
